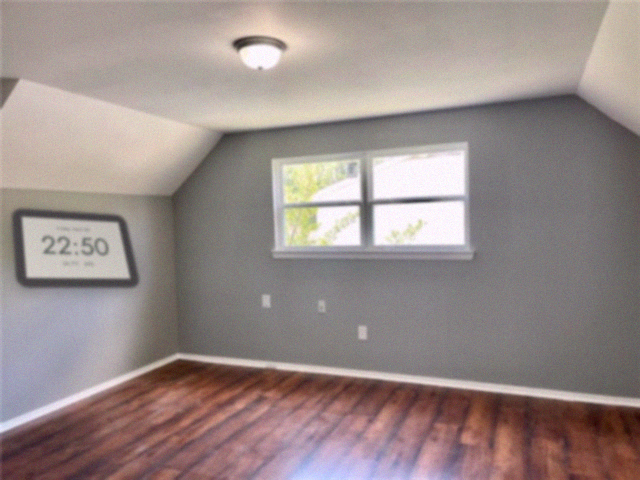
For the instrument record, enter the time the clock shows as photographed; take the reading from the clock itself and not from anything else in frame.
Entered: 22:50
